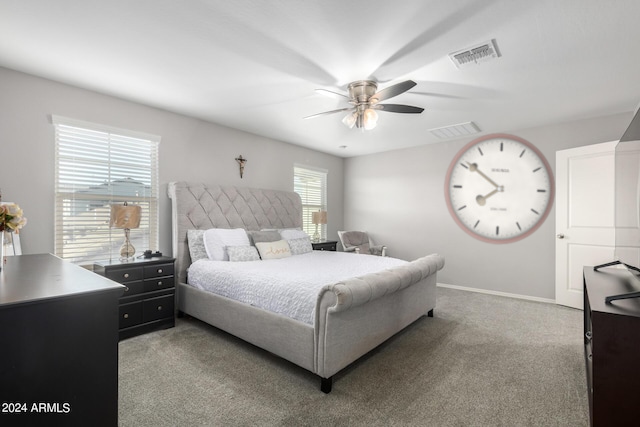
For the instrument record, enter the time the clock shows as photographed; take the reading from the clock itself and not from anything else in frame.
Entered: 7:51
